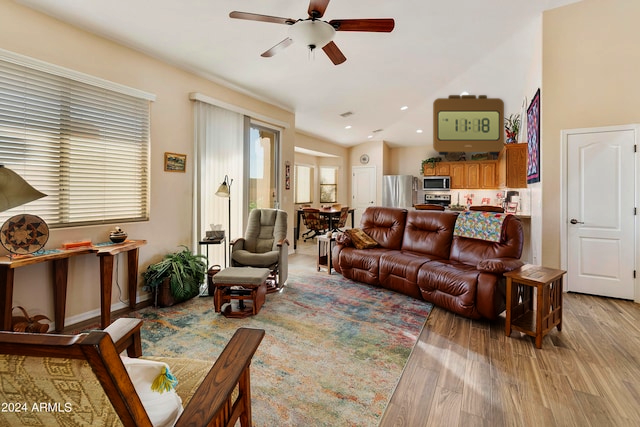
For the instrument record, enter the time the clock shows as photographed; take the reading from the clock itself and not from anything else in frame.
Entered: 11:18
